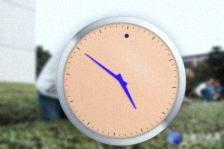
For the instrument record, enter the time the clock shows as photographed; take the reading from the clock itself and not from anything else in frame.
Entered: 4:50
